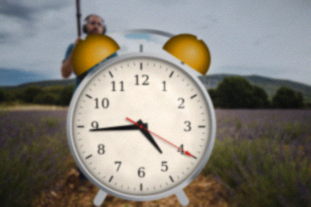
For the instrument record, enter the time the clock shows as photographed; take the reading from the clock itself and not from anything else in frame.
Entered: 4:44:20
